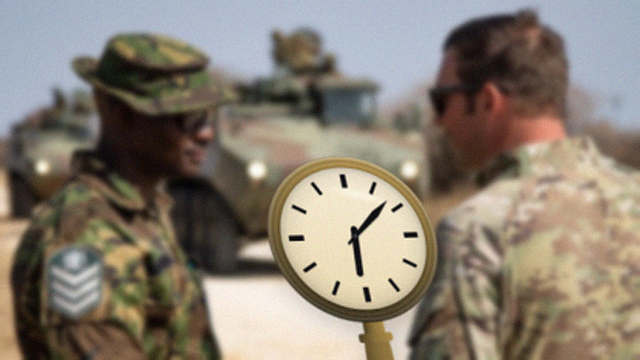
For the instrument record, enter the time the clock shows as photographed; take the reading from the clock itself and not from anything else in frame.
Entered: 6:08
